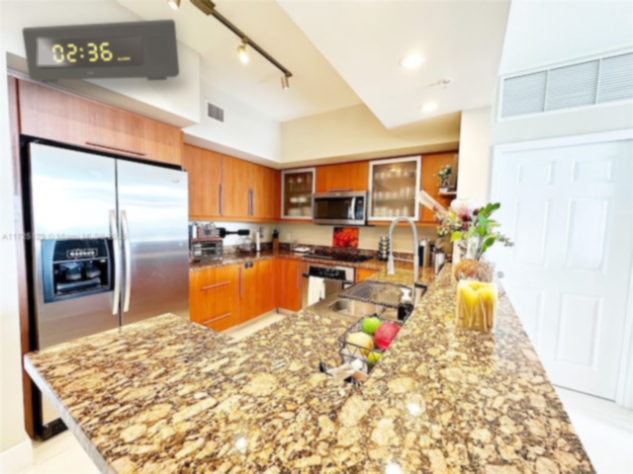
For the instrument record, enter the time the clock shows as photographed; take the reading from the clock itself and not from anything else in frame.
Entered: 2:36
